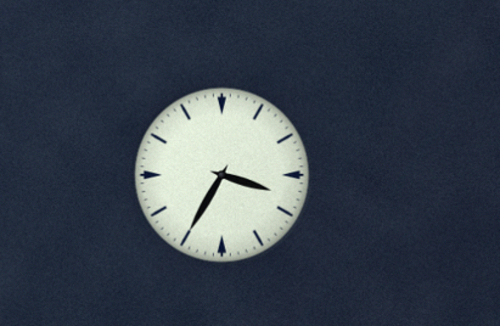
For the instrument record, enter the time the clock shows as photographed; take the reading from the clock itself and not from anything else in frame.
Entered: 3:35
